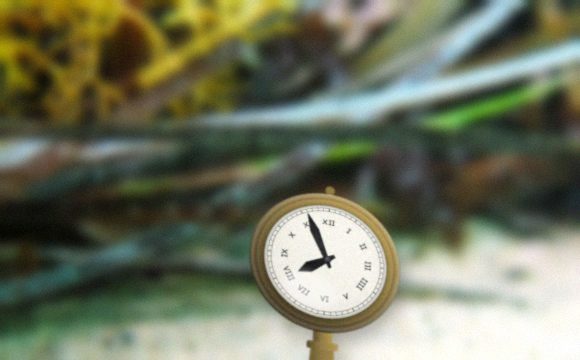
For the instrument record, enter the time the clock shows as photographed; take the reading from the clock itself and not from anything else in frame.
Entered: 7:56
